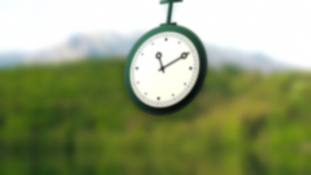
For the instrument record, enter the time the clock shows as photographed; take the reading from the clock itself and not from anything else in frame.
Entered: 11:10
